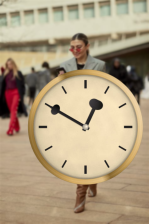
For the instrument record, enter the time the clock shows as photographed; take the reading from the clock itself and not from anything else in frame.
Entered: 12:50
